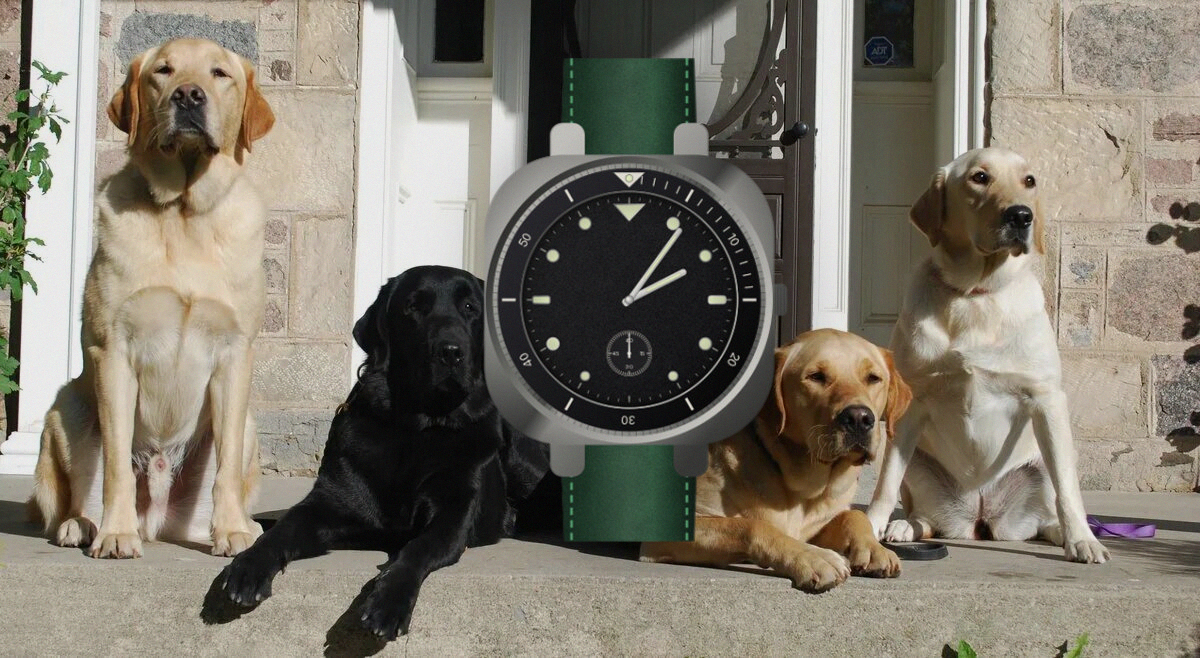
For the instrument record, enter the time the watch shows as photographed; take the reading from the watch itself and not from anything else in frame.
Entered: 2:06
